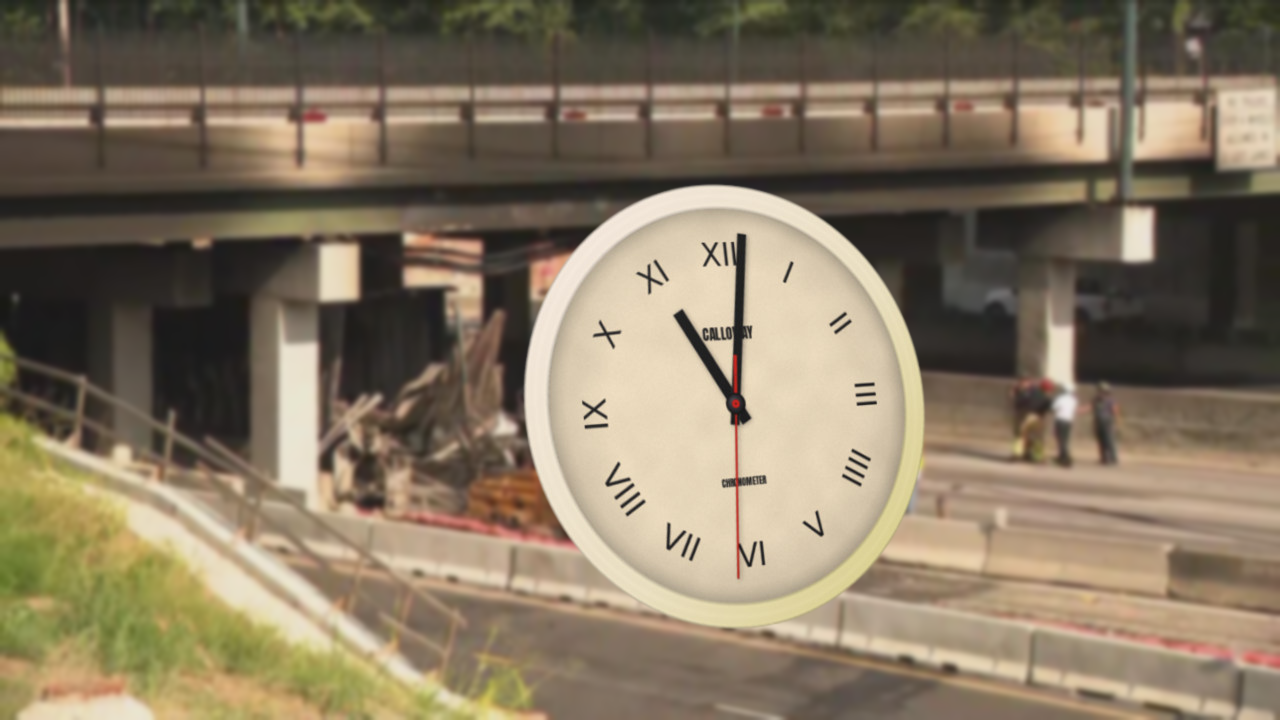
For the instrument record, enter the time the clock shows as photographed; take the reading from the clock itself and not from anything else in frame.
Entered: 11:01:31
